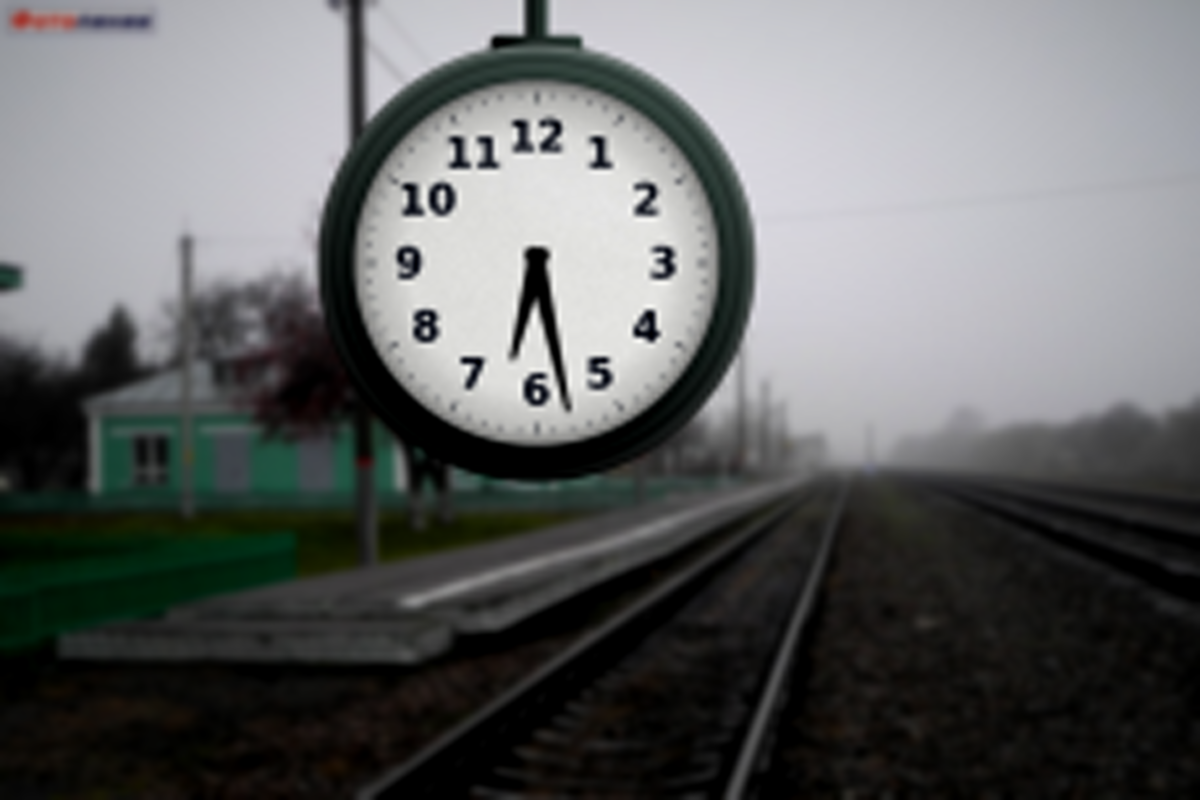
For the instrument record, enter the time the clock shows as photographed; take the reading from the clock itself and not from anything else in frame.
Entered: 6:28
